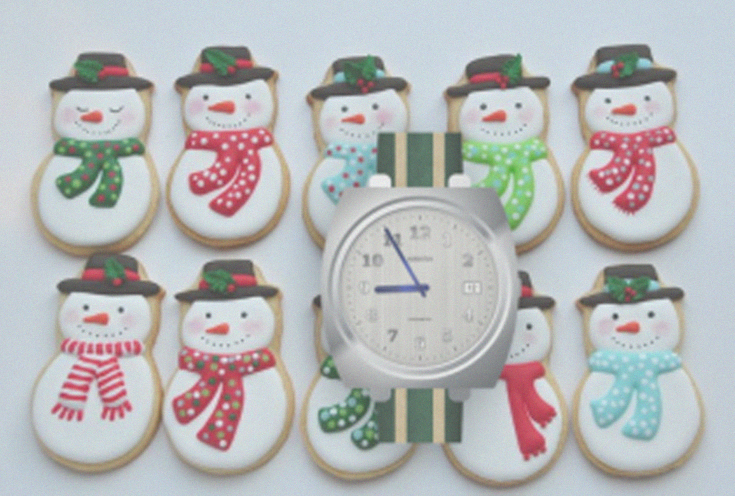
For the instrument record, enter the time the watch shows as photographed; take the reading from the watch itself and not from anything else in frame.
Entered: 8:55
